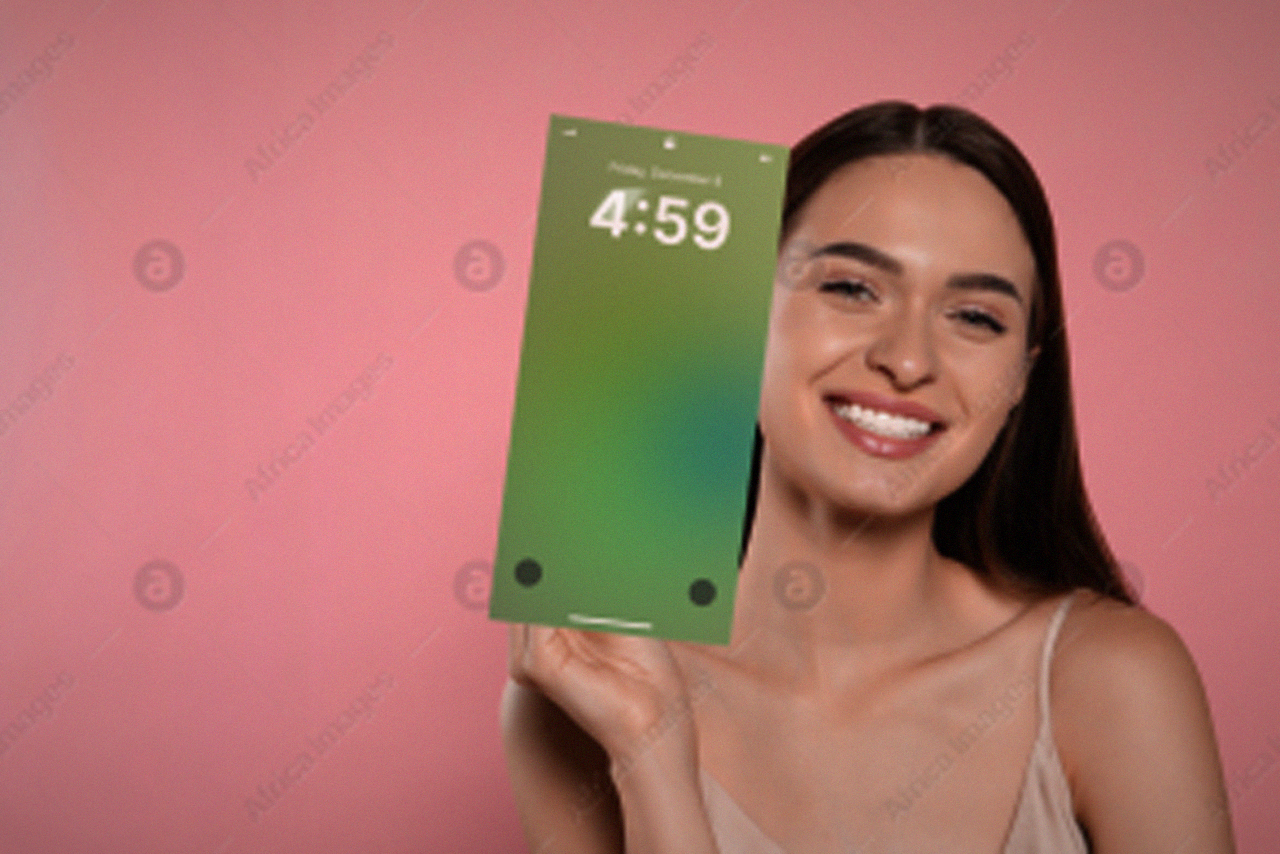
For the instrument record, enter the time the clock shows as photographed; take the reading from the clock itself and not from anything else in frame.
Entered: 4:59
